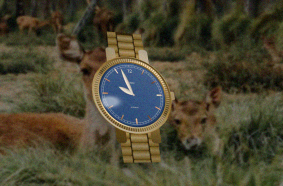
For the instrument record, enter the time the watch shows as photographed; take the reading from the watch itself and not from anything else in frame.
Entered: 9:57
